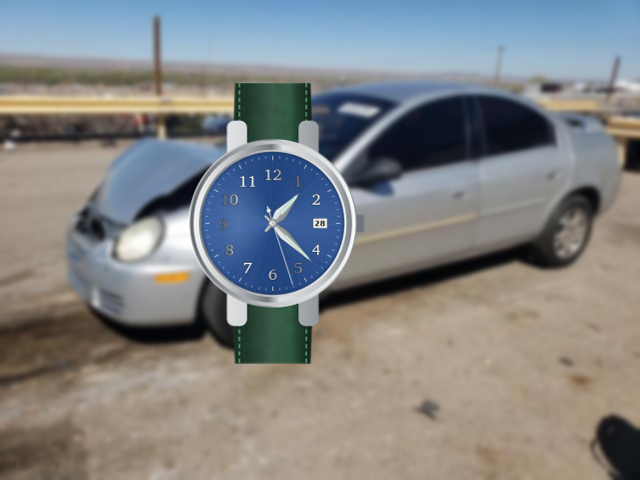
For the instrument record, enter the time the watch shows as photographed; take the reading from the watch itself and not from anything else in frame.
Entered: 1:22:27
